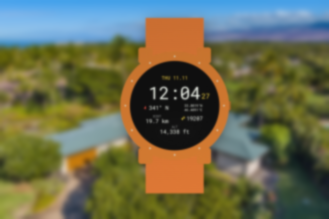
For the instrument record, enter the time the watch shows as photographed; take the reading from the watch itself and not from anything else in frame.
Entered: 12:04
